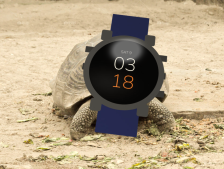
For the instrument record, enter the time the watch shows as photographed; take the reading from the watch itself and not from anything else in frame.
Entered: 3:18
